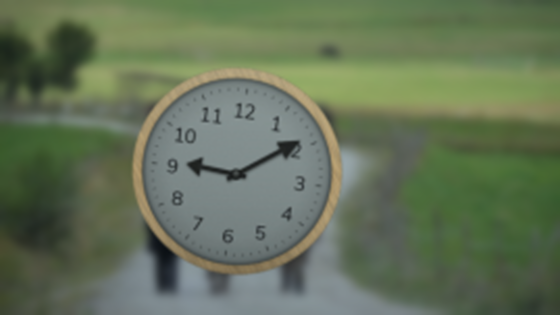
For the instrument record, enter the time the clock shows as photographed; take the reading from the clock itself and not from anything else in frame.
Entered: 9:09
